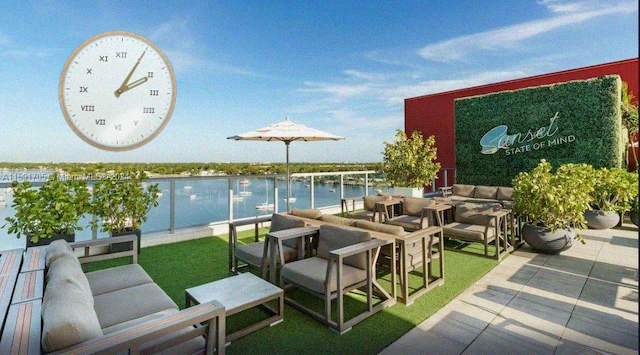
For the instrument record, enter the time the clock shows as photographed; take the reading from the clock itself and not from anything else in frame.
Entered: 2:05
